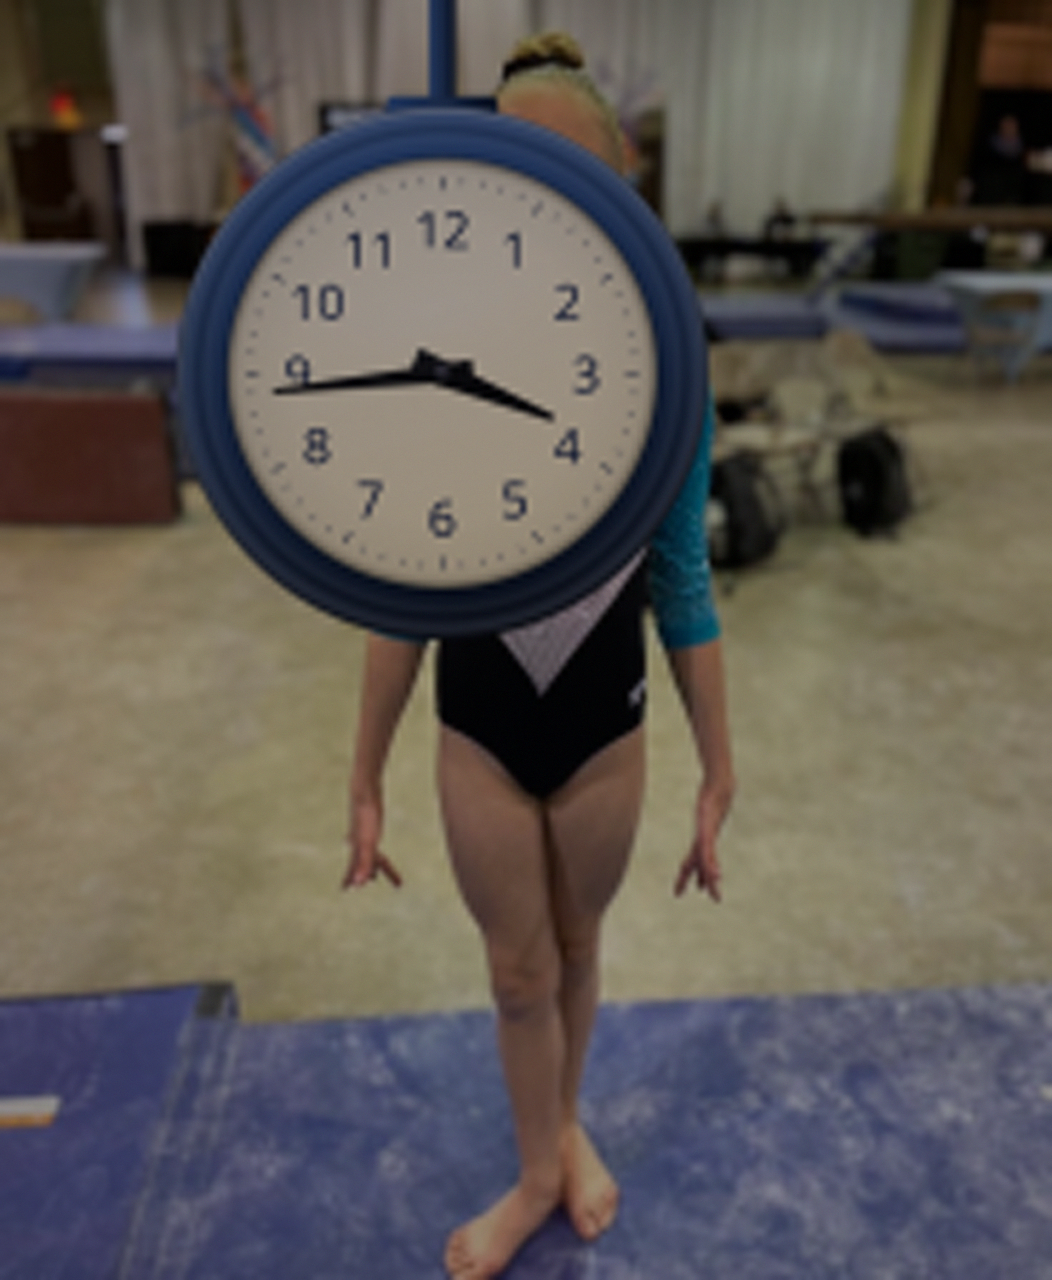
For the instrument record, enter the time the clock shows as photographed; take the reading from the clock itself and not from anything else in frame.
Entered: 3:44
